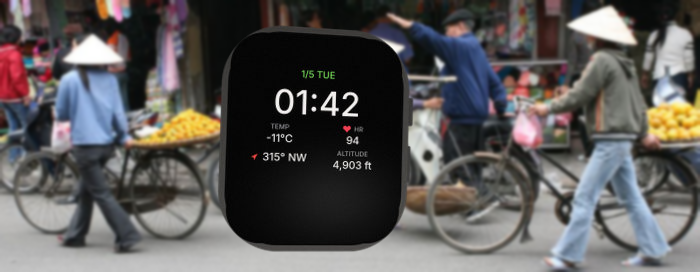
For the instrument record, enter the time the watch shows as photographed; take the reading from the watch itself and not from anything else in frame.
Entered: 1:42
